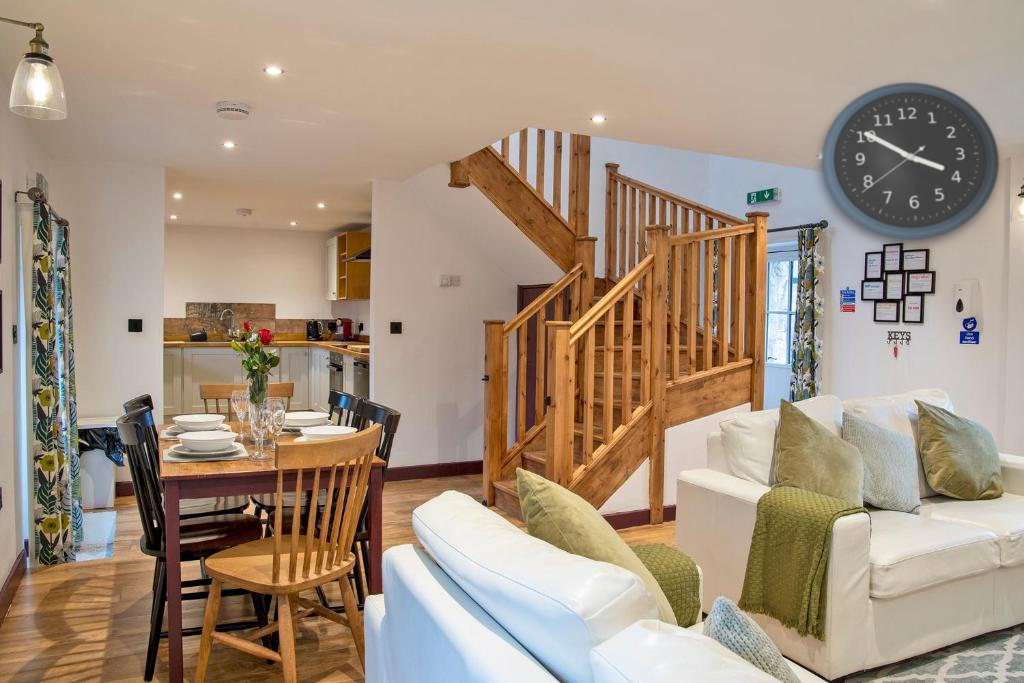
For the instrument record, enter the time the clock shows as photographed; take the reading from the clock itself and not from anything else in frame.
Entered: 3:50:39
